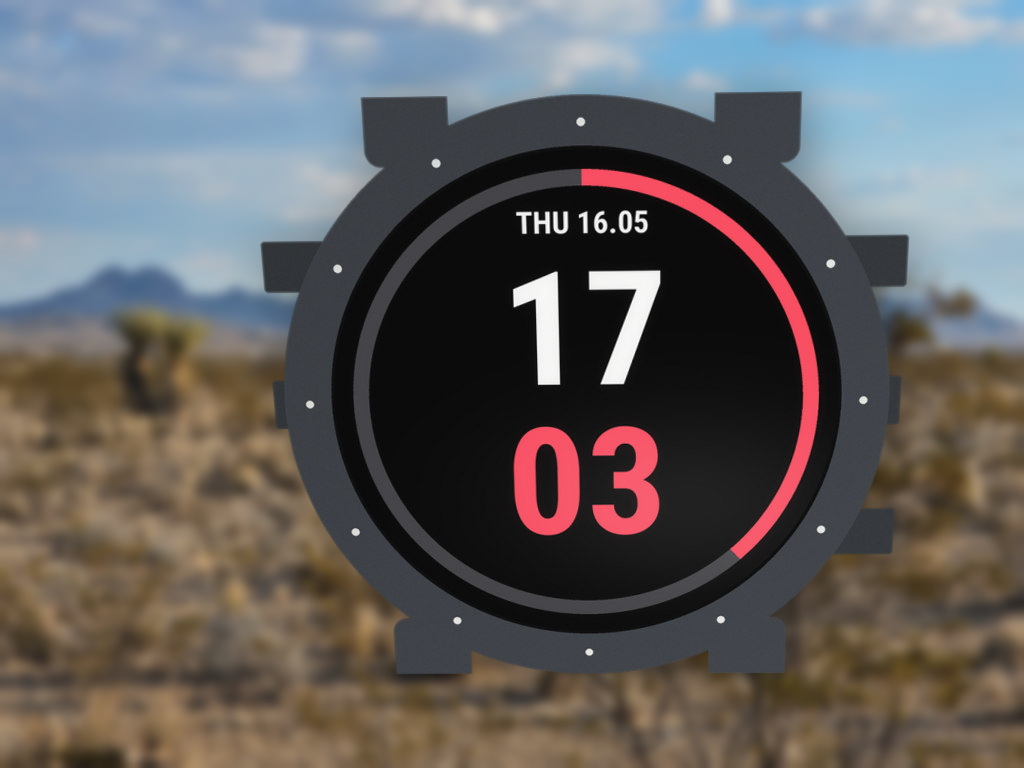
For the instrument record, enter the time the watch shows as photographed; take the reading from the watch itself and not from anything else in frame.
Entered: 17:03
